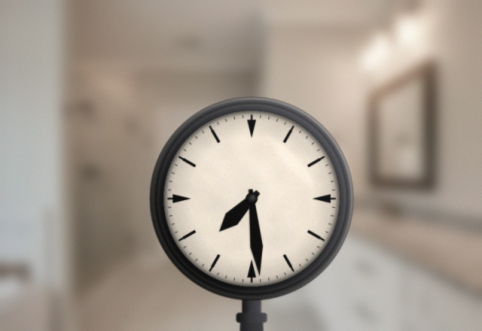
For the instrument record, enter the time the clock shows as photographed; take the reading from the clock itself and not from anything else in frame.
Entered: 7:29
